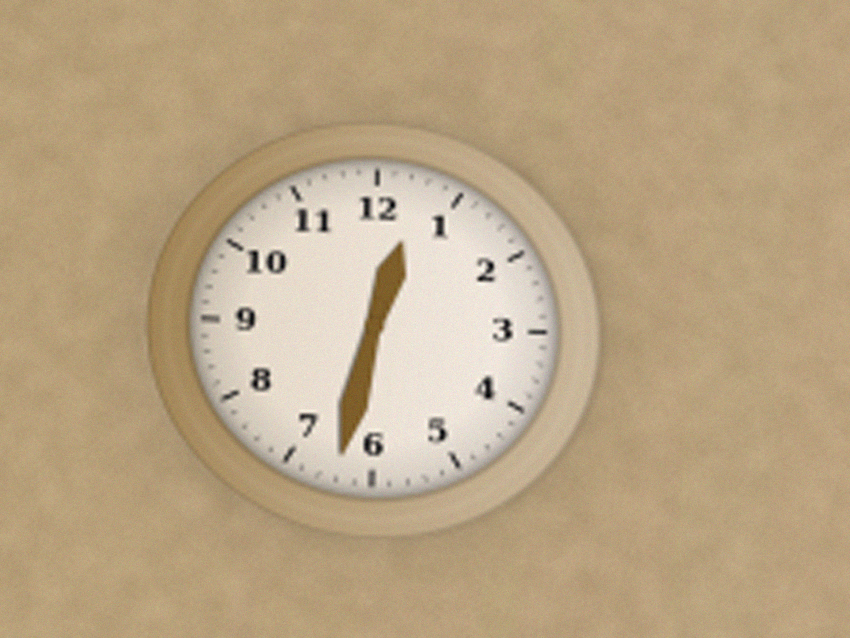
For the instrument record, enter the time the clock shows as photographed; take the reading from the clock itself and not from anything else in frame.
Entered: 12:32
